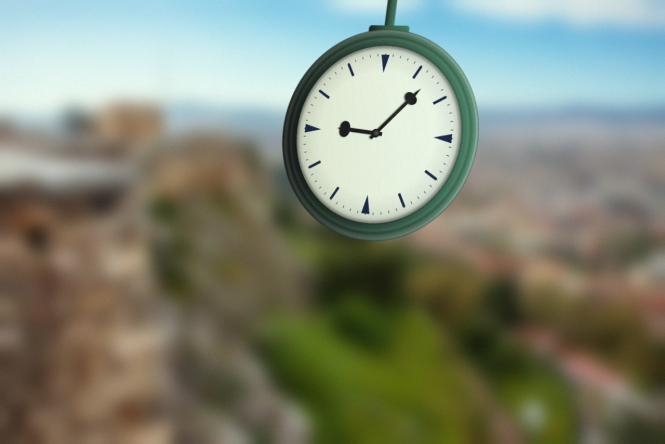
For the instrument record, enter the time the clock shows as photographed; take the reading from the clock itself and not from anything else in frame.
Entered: 9:07
